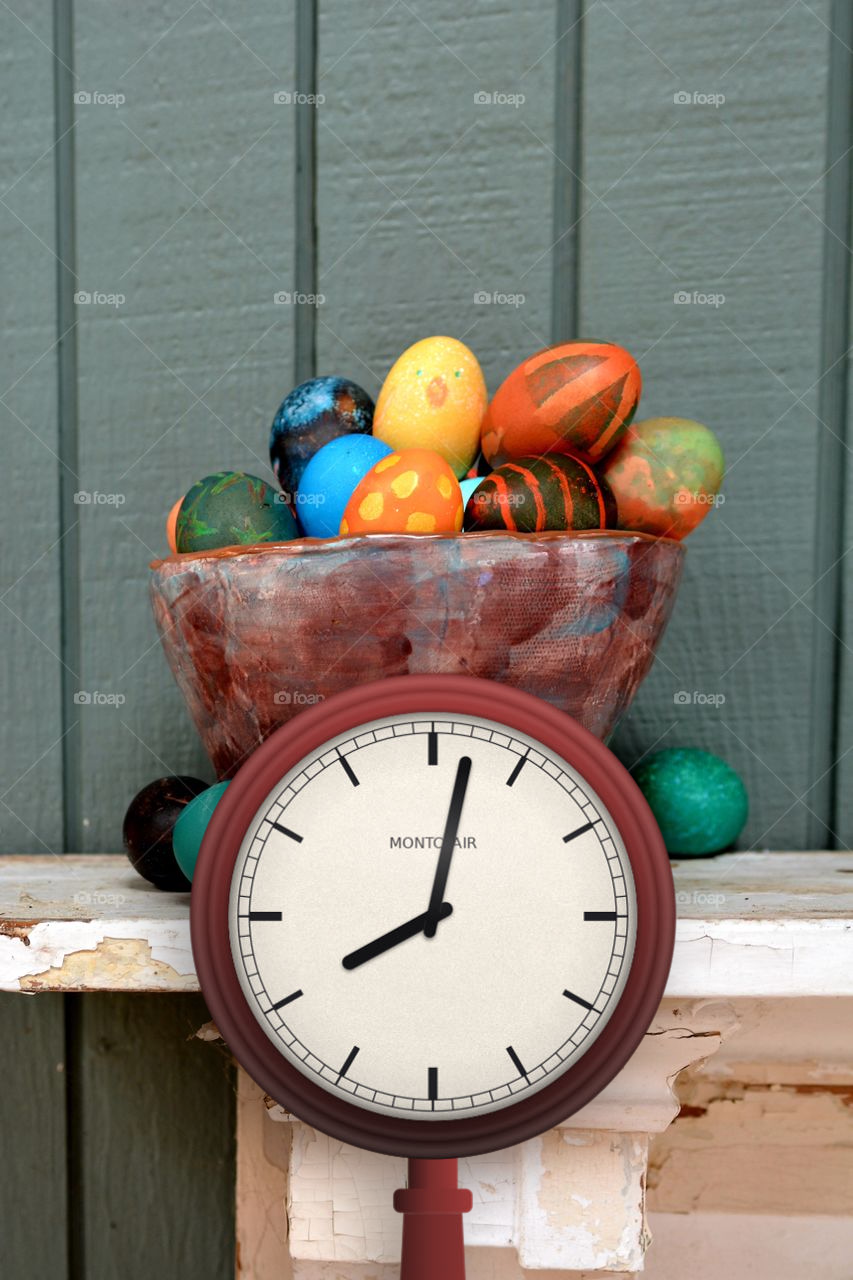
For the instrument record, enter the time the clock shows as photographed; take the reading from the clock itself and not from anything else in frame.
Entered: 8:02
